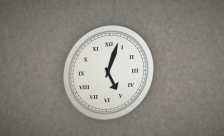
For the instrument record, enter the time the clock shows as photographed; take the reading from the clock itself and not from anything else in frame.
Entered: 5:03
